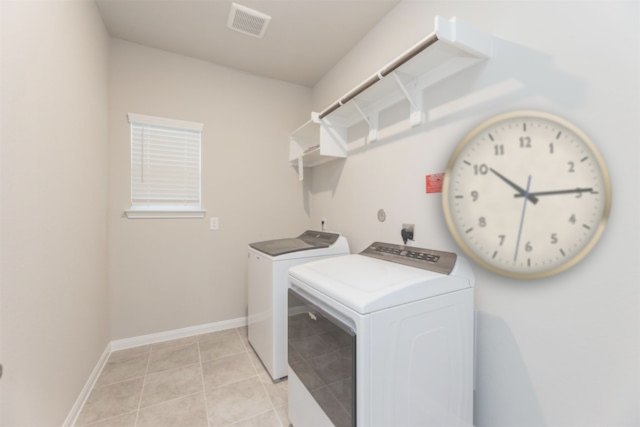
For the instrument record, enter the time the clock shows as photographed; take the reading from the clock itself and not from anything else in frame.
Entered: 10:14:32
